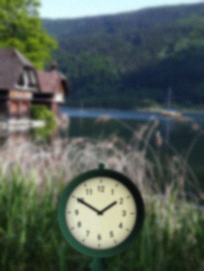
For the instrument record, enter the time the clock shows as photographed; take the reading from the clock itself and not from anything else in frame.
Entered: 1:50
